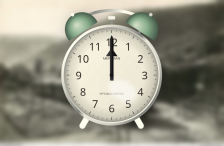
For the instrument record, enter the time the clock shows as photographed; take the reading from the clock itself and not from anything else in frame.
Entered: 12:00
